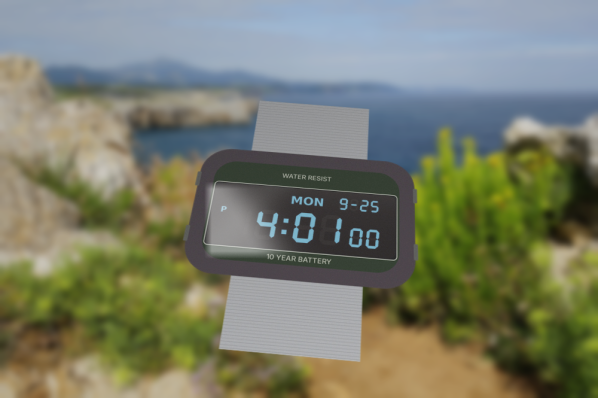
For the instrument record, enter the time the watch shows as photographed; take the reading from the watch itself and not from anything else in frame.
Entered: 4:01:00
